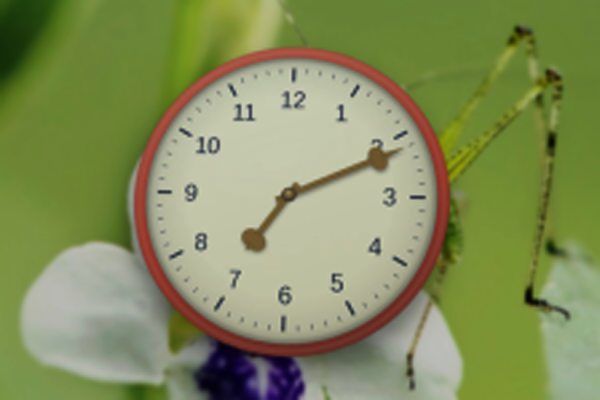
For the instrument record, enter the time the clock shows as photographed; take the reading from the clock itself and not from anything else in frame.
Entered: 7:11
